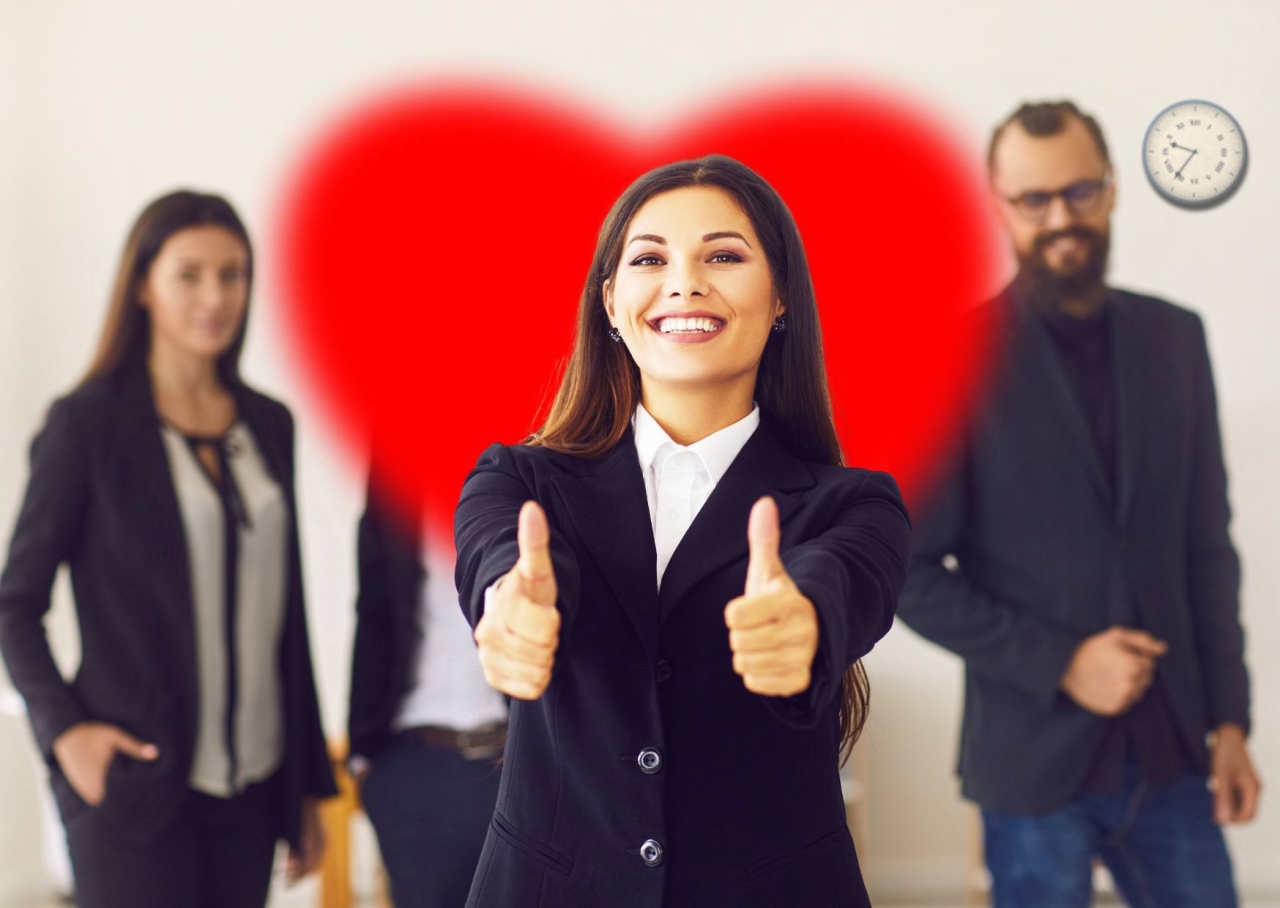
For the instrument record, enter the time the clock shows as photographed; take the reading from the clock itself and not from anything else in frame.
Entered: 9:36
